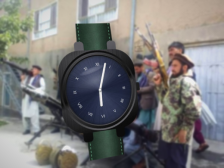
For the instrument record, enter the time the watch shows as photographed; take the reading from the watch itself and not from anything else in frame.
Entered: 6:03
